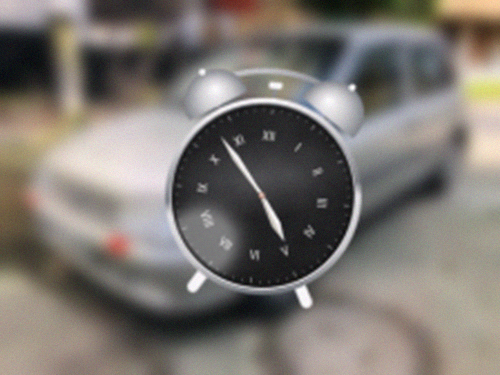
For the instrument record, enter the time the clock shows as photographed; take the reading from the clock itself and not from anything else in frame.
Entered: 4:53
